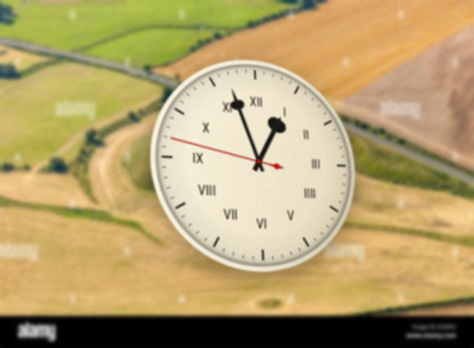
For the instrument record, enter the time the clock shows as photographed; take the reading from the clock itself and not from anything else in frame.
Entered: 12:56:47
